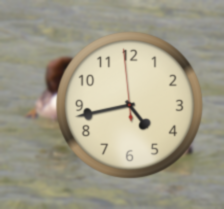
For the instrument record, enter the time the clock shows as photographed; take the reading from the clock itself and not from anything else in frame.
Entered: 4:42:59
